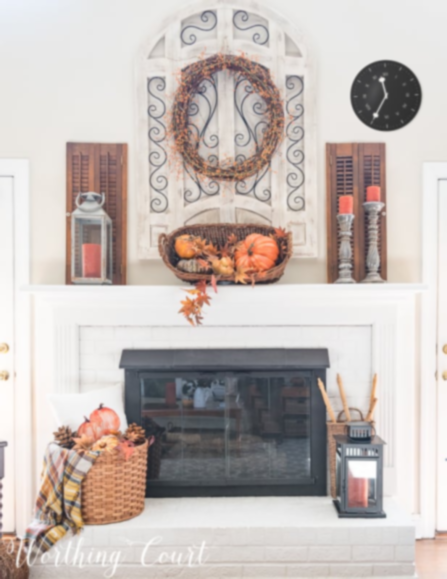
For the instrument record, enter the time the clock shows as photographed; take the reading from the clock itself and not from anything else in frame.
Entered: 11:35
